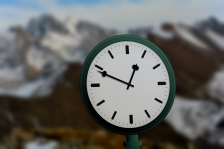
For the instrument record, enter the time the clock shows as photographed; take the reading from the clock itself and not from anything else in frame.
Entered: 12:49
